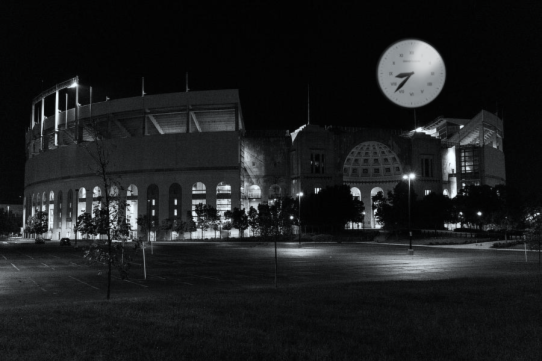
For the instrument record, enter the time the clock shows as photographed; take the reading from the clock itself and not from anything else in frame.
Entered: 8:37
